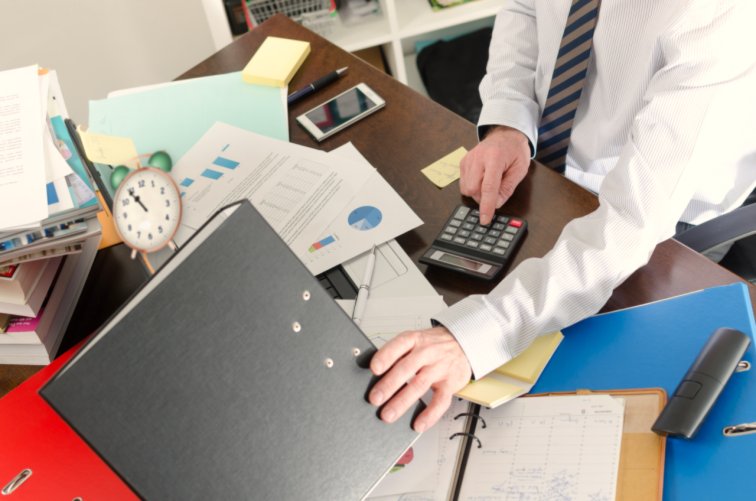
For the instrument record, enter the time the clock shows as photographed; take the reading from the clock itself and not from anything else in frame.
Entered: 10:54
